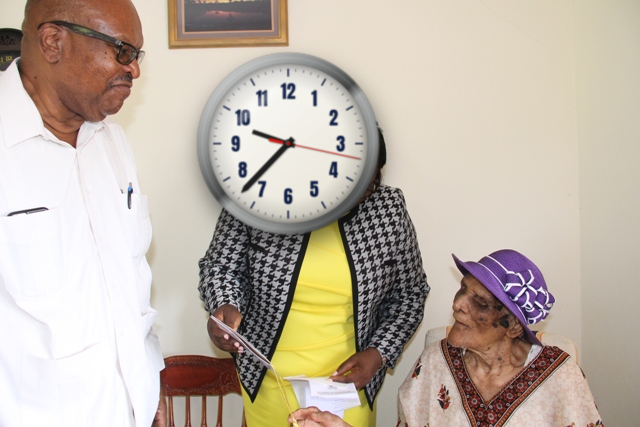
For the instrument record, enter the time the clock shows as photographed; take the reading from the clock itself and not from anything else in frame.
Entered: 9:37:17
